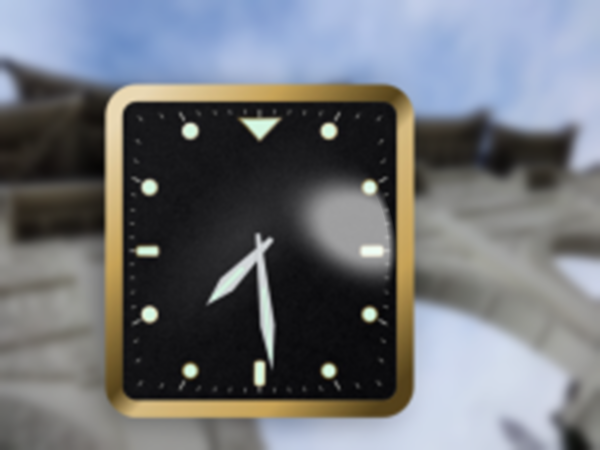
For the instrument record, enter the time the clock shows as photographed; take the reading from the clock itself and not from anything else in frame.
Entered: 7:29
